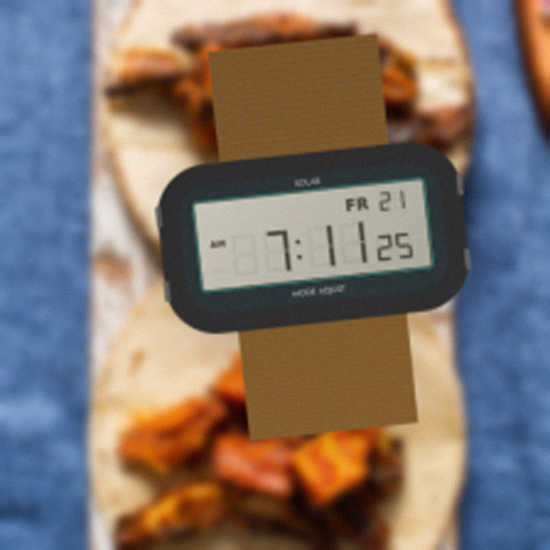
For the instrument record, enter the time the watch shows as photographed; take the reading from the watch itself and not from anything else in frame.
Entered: 7:11:25
